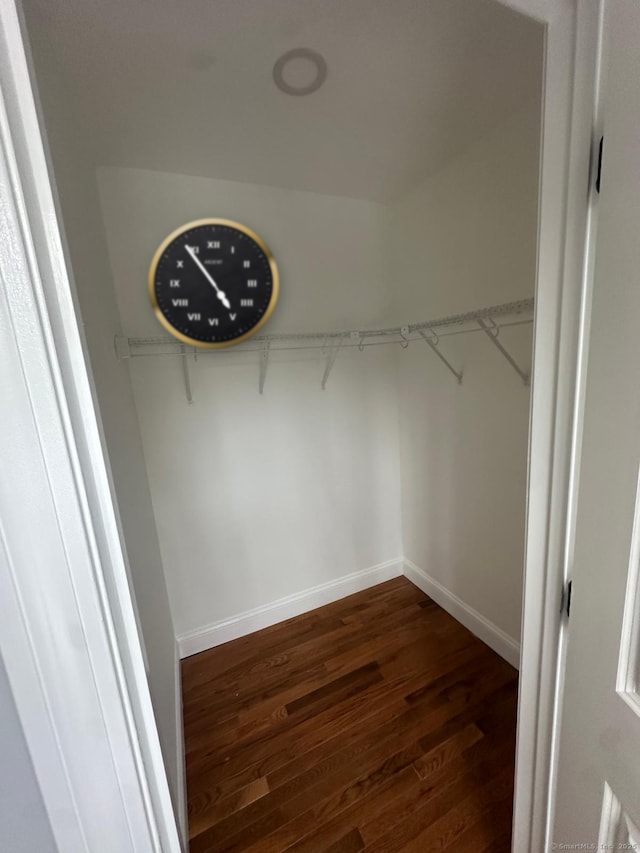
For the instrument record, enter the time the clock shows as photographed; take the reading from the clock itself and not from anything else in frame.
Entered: 4:54
